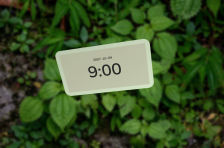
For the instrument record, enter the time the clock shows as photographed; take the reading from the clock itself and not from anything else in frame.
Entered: 9:00
